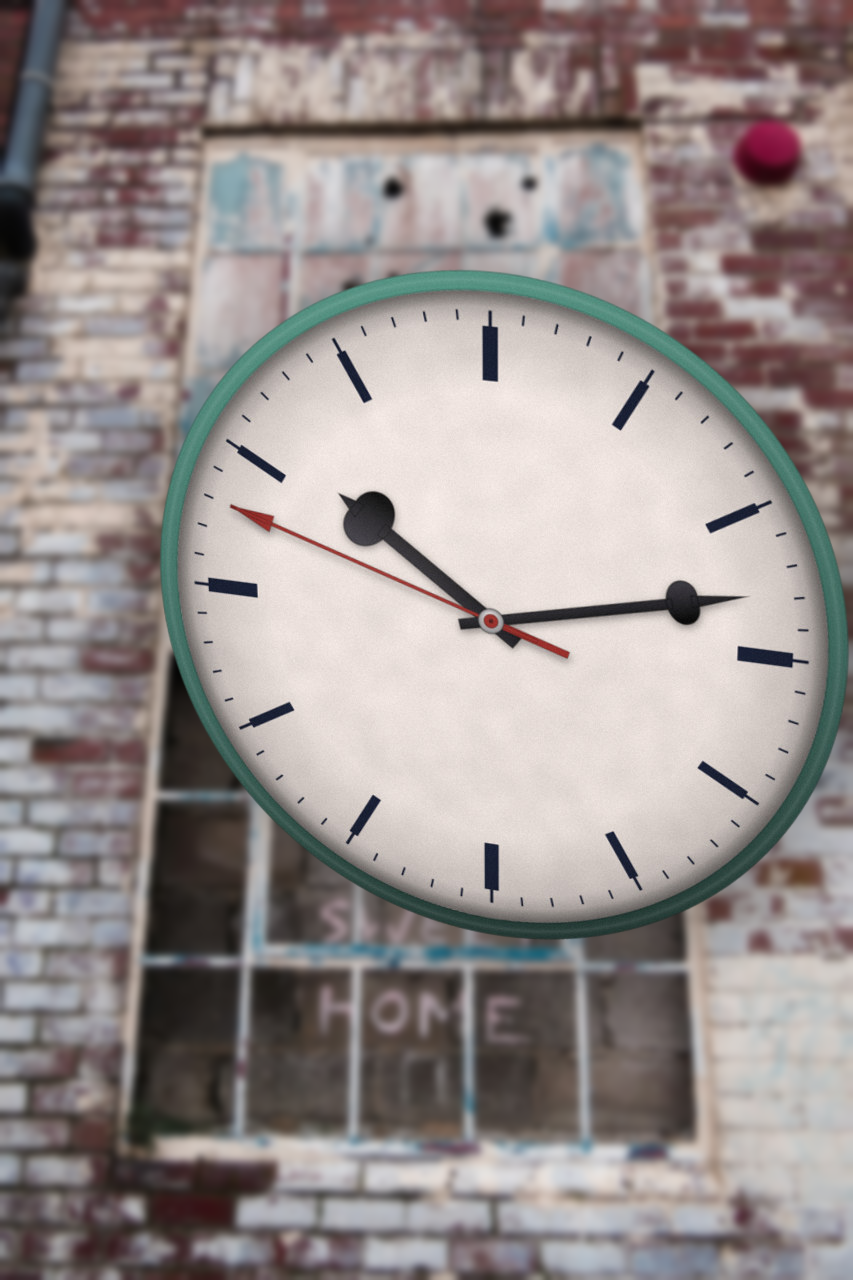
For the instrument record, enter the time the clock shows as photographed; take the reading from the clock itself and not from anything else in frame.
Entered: 10:12:48
